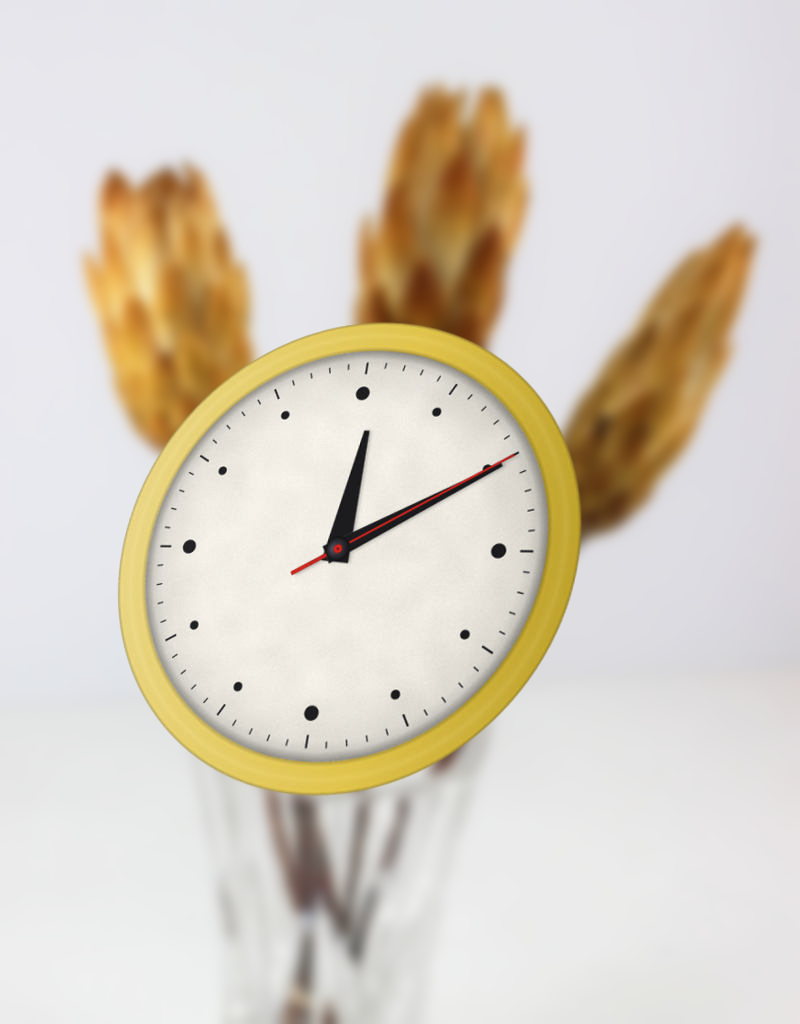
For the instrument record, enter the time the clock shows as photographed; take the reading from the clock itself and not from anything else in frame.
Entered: 12:10:10
